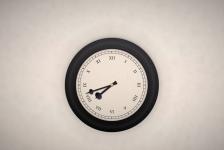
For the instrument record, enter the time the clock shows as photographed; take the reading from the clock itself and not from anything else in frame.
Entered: 7:42
